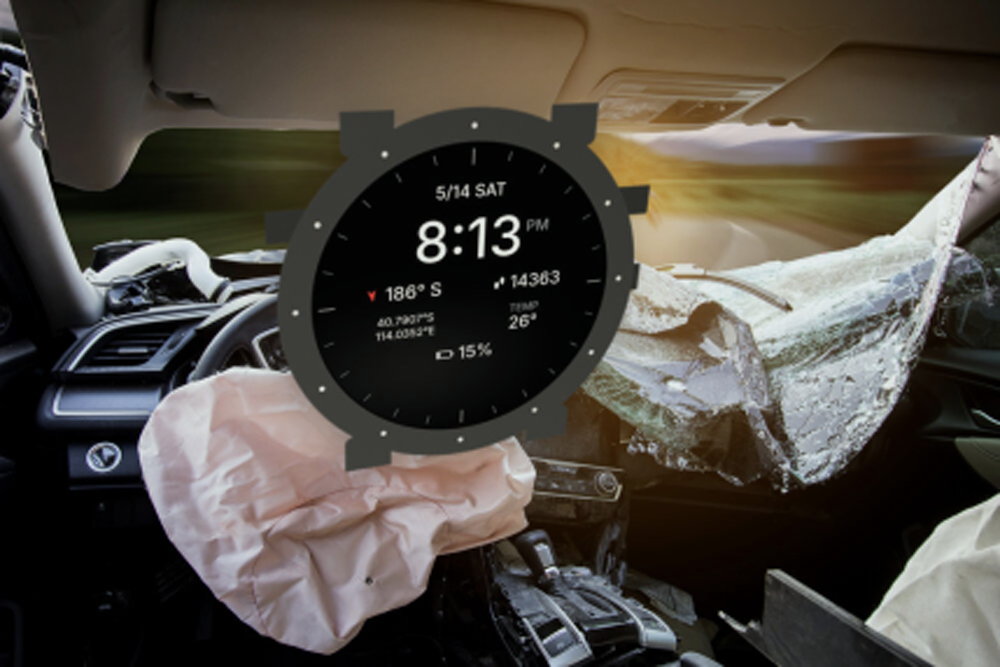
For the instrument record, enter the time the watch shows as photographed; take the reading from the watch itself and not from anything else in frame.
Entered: 8:13
